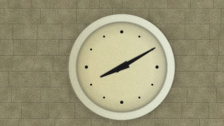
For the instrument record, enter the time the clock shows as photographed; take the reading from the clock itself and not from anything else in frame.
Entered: 8:10
